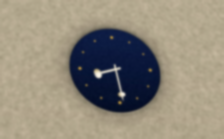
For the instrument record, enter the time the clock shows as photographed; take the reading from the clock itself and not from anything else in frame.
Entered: 8:29
